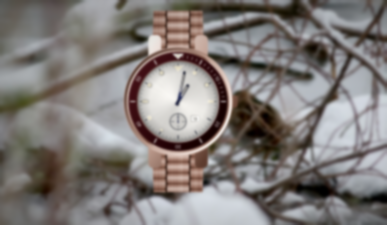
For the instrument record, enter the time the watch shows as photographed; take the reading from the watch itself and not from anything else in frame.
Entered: 1:02
